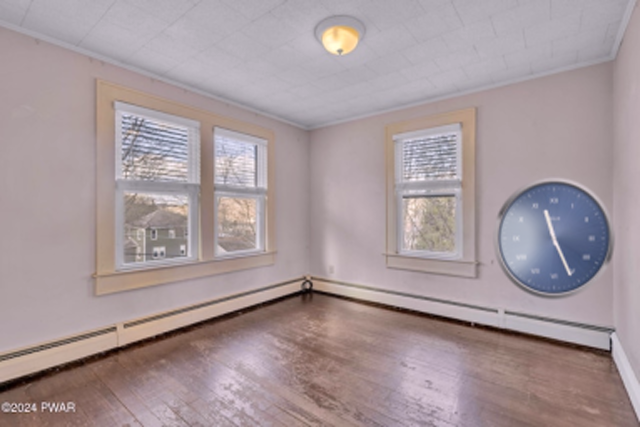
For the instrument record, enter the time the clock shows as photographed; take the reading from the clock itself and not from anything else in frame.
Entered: 11:26
